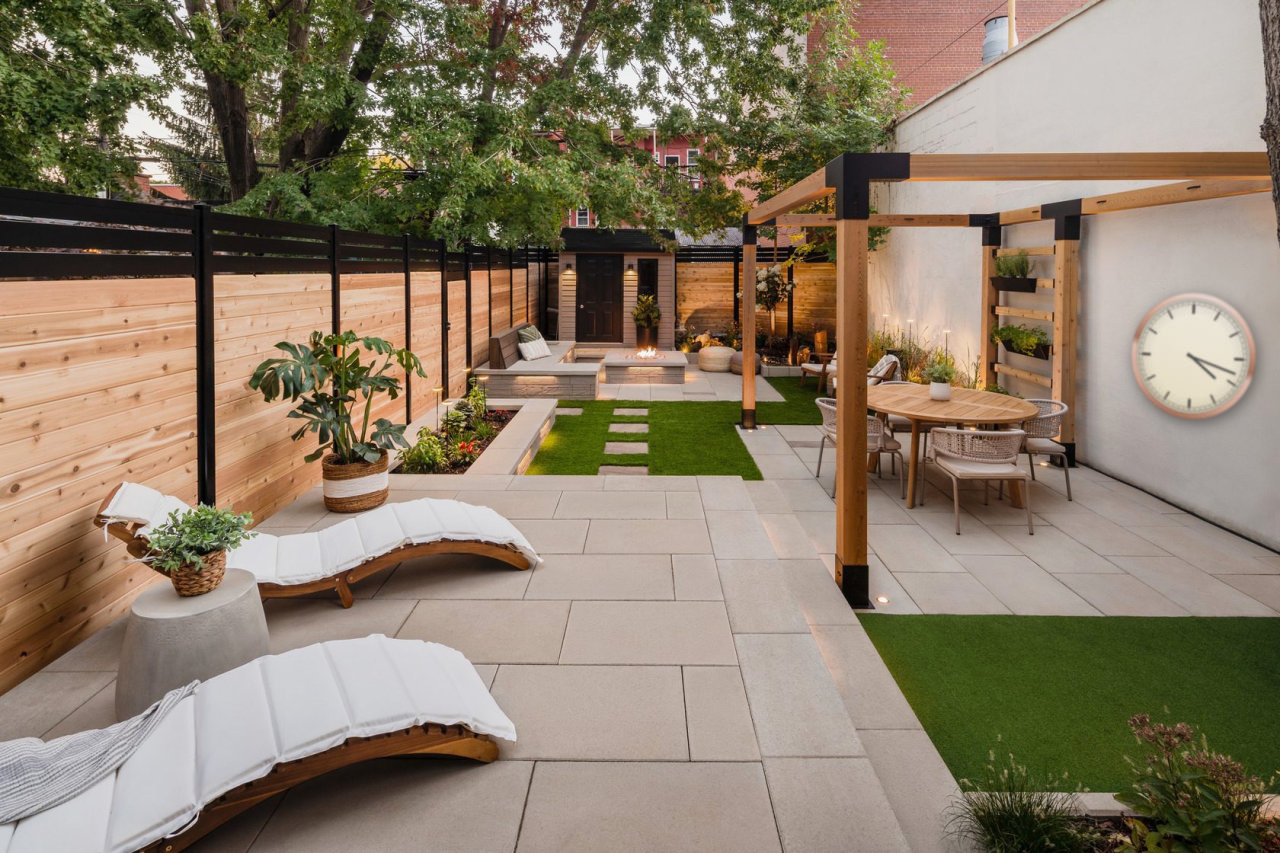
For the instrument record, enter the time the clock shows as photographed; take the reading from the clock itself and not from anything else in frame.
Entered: 4:18
